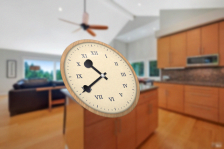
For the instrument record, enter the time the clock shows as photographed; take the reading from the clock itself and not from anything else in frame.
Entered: 10:40
